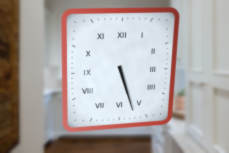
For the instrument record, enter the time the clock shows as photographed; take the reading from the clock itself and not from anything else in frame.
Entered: 5:27
